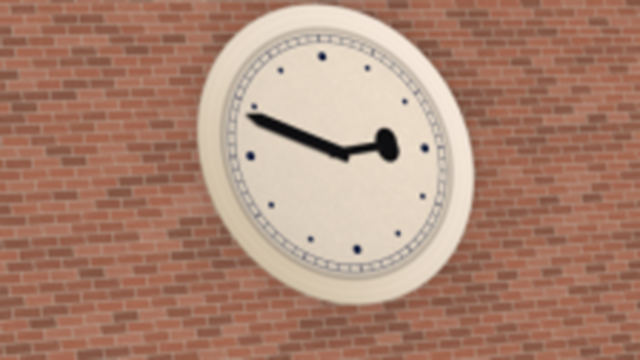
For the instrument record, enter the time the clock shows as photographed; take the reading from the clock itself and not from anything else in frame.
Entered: 2:49
